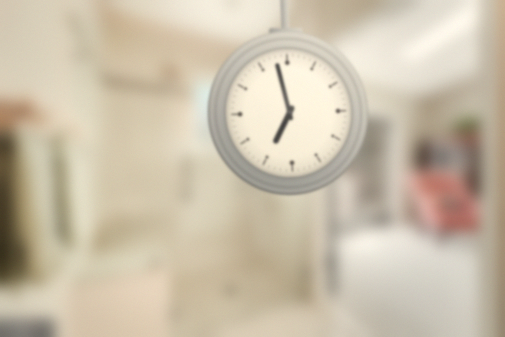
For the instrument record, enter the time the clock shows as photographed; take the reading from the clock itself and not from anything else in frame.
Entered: 6:58
